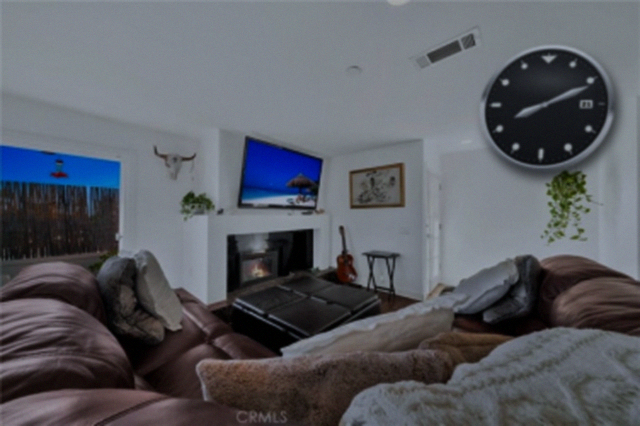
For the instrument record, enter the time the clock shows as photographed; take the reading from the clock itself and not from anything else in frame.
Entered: 8:11
